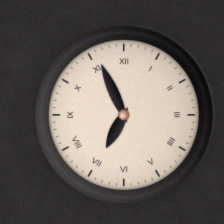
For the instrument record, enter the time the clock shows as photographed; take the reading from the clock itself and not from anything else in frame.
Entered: 6:56
